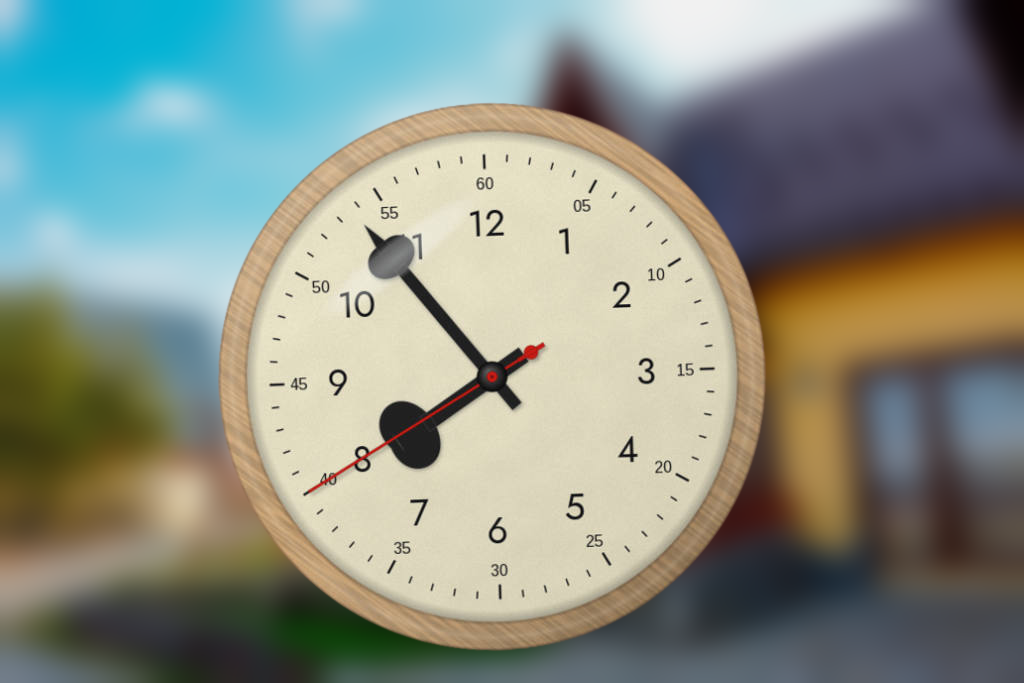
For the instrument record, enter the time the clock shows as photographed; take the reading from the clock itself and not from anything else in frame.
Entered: 7:53:40
